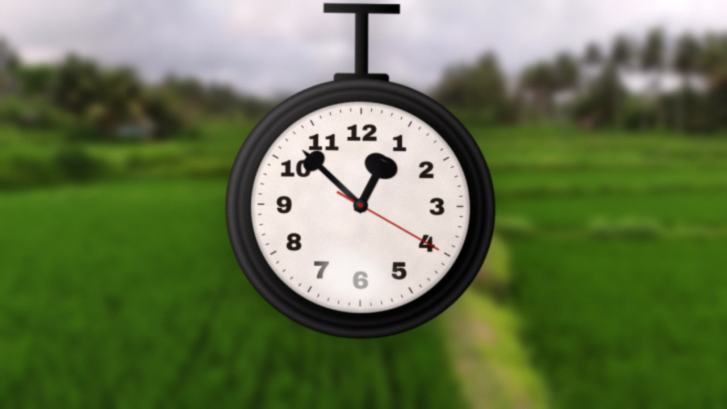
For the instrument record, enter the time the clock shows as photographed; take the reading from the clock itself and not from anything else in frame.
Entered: 12:52:20
